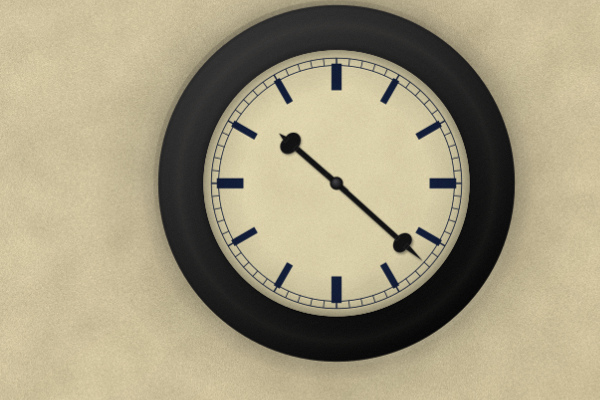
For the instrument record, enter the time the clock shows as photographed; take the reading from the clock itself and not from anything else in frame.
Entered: 10:22
